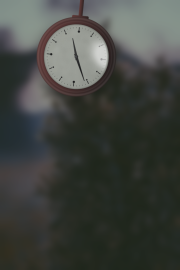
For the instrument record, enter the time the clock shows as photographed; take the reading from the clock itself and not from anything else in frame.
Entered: 11:26
